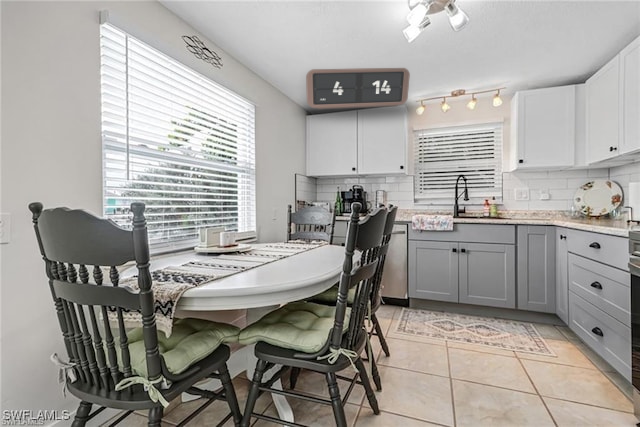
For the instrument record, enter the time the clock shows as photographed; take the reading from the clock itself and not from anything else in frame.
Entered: 4:14
